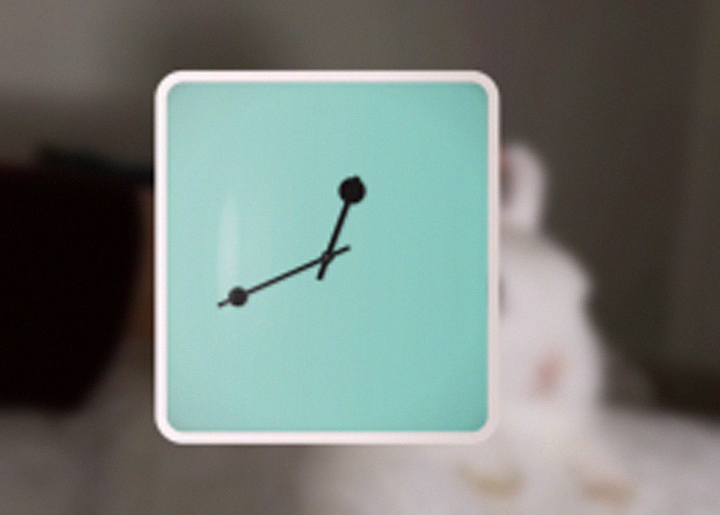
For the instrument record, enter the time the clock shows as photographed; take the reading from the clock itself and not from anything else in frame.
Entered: 12:41
